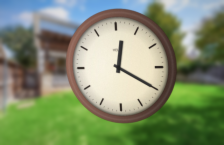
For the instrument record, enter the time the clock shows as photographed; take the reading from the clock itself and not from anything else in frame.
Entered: 12:20
